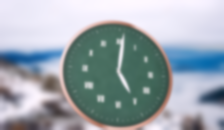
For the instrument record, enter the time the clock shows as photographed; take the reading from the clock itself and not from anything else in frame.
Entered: 5:01
